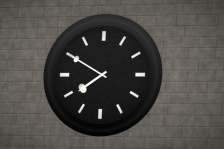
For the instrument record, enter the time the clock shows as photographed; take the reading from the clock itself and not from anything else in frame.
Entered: 7:50
